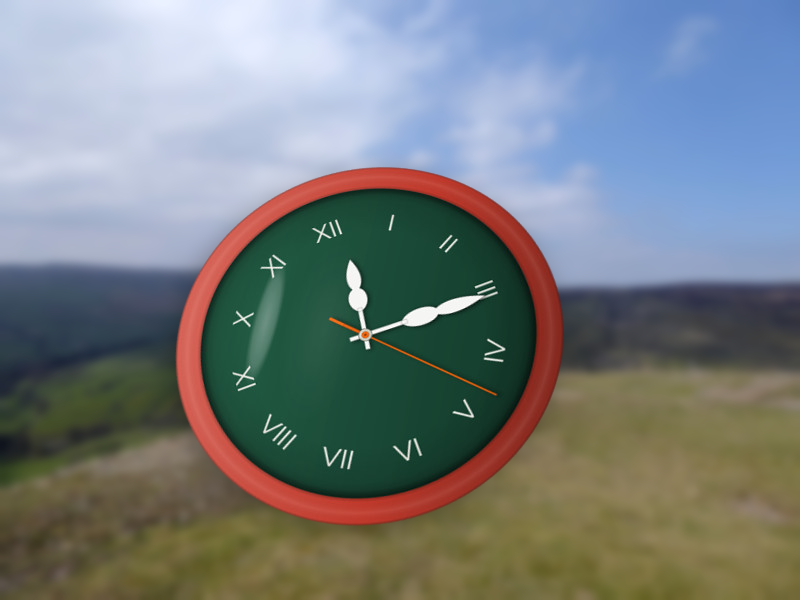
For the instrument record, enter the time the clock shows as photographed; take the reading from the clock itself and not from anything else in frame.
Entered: 12:15:23
